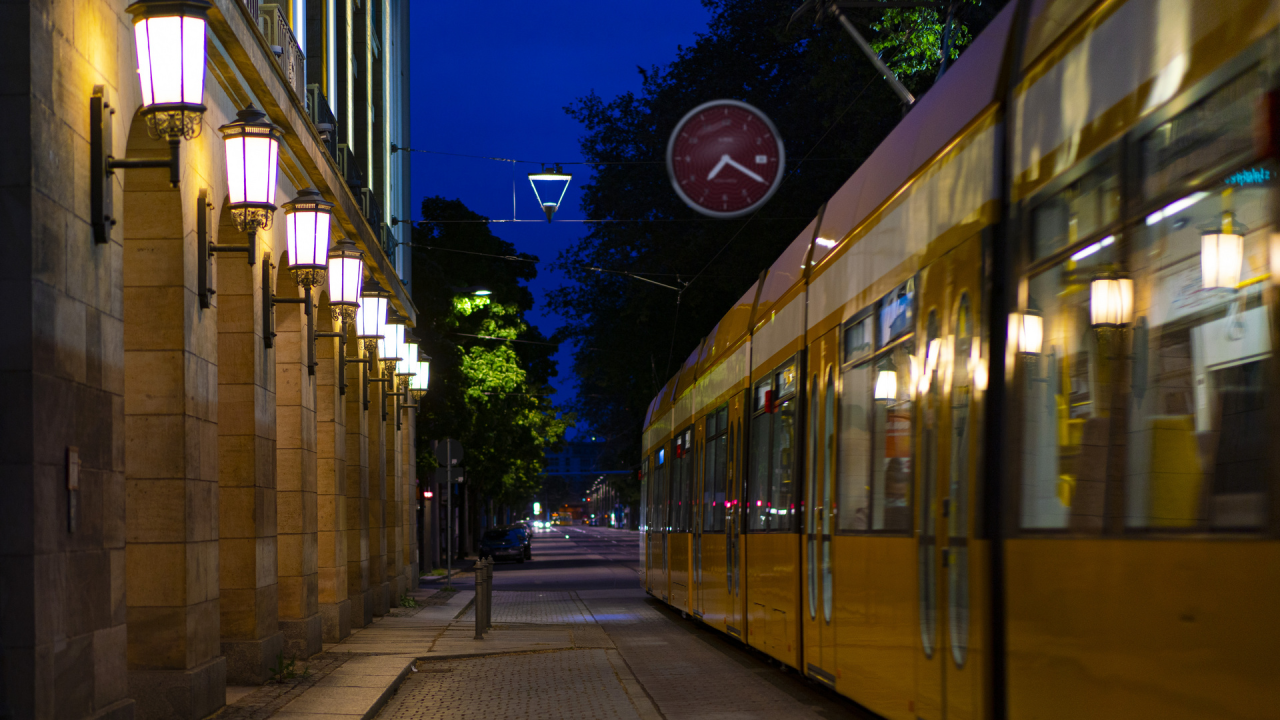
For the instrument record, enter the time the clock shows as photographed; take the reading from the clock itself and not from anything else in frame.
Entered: 7:20
